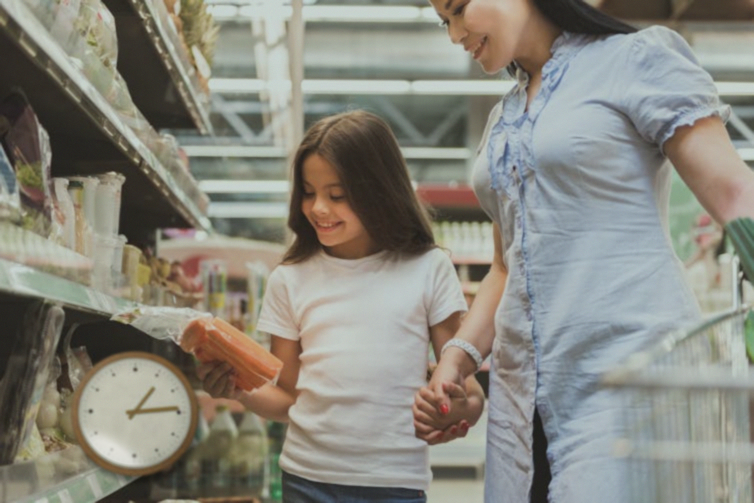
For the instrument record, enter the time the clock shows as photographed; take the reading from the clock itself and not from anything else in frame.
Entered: 1:14
